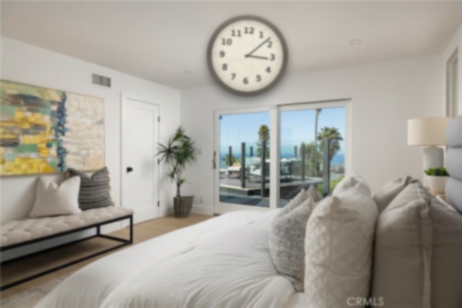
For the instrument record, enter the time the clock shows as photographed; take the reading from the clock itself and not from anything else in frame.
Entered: 3:08
